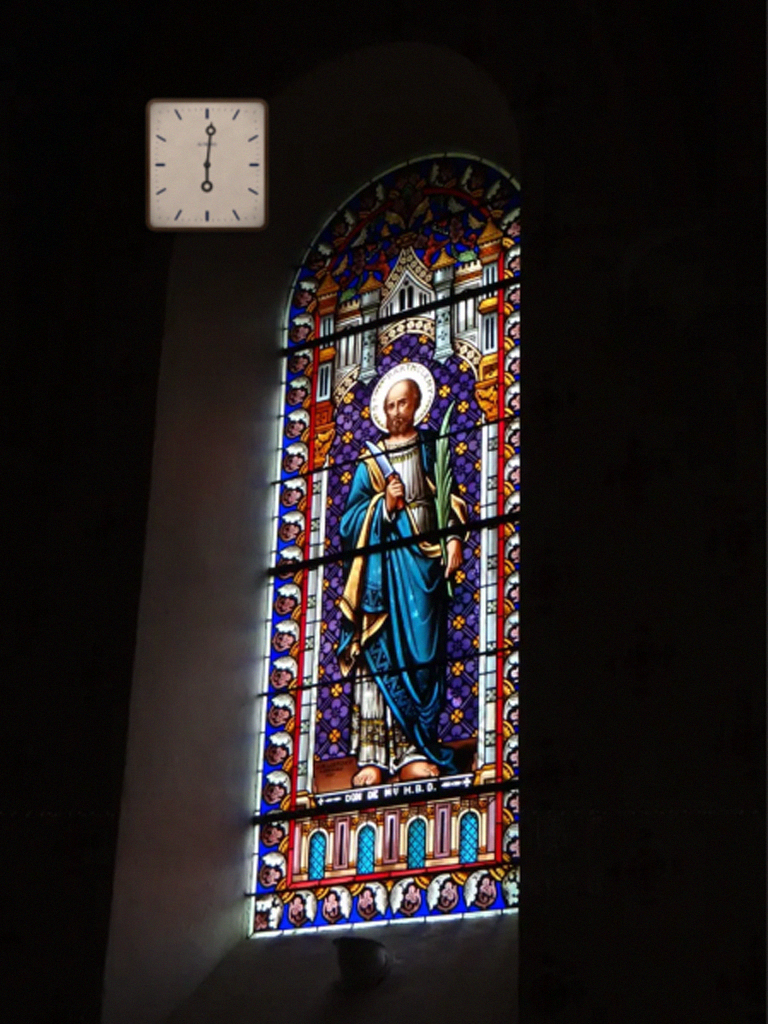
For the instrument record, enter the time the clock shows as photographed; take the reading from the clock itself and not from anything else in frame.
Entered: 6:01
